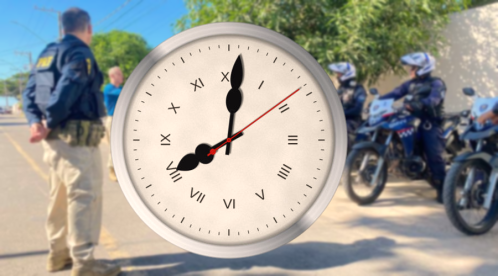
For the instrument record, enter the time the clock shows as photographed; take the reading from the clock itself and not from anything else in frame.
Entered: 8:01:09
